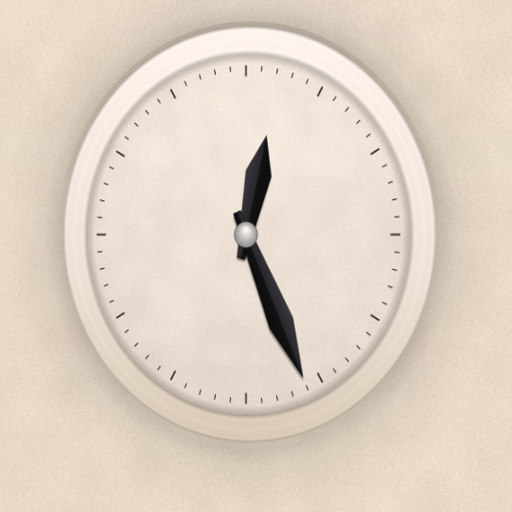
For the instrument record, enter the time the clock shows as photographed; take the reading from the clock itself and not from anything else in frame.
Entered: 12:26
